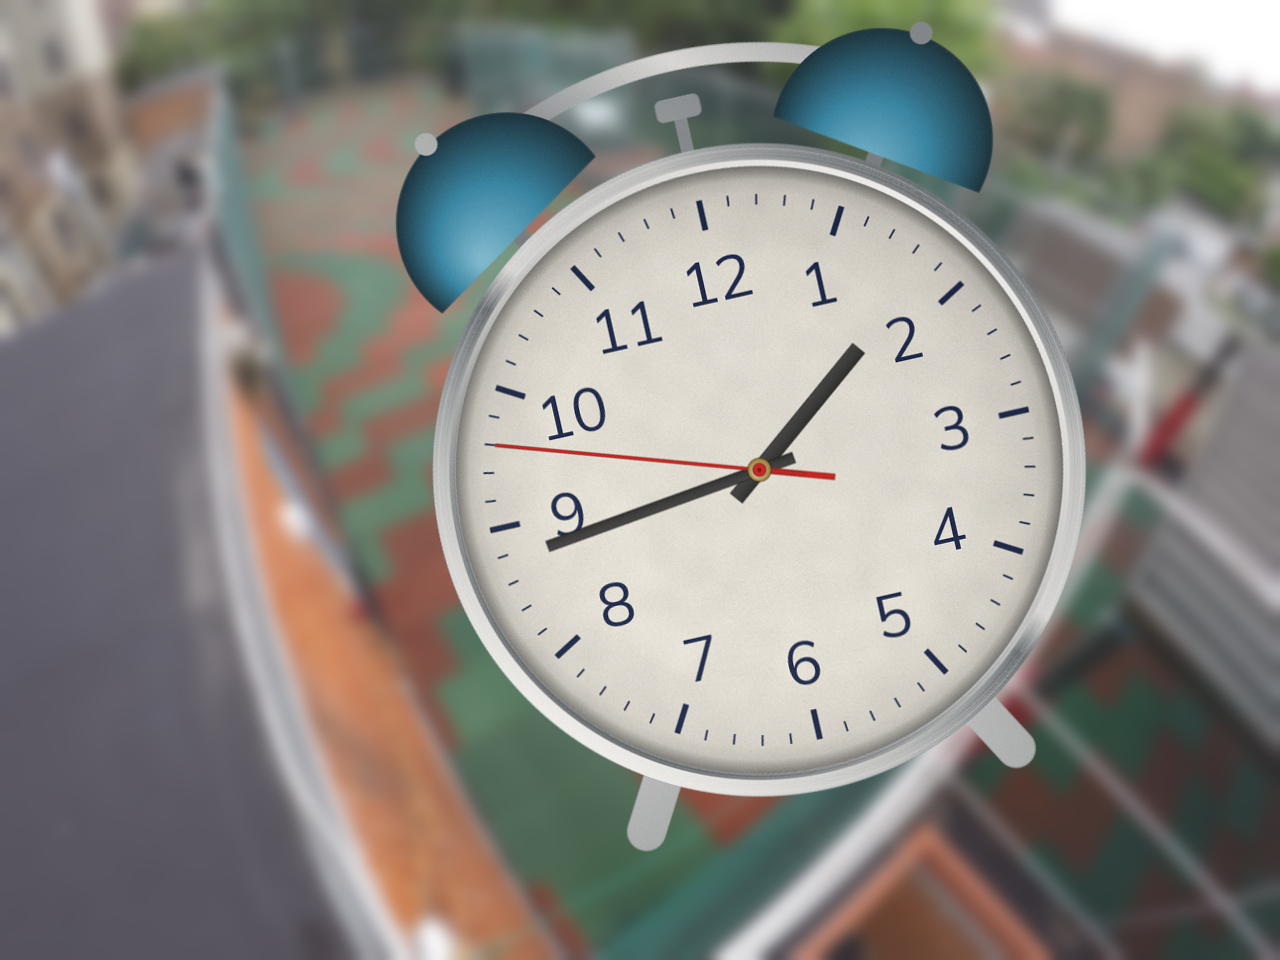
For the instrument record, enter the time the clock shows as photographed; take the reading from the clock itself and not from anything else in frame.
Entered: 1:43:48
